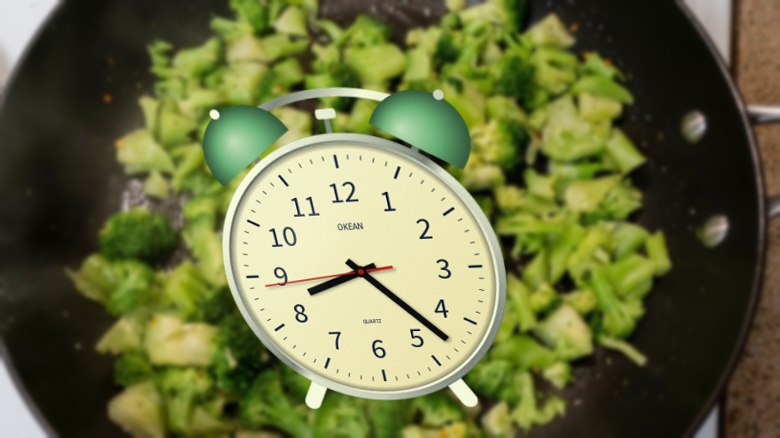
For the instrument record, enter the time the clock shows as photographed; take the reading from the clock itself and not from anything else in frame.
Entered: 8:22:44
